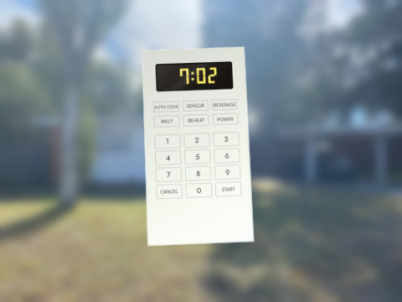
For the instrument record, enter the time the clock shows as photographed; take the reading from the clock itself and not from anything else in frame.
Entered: 7:02
